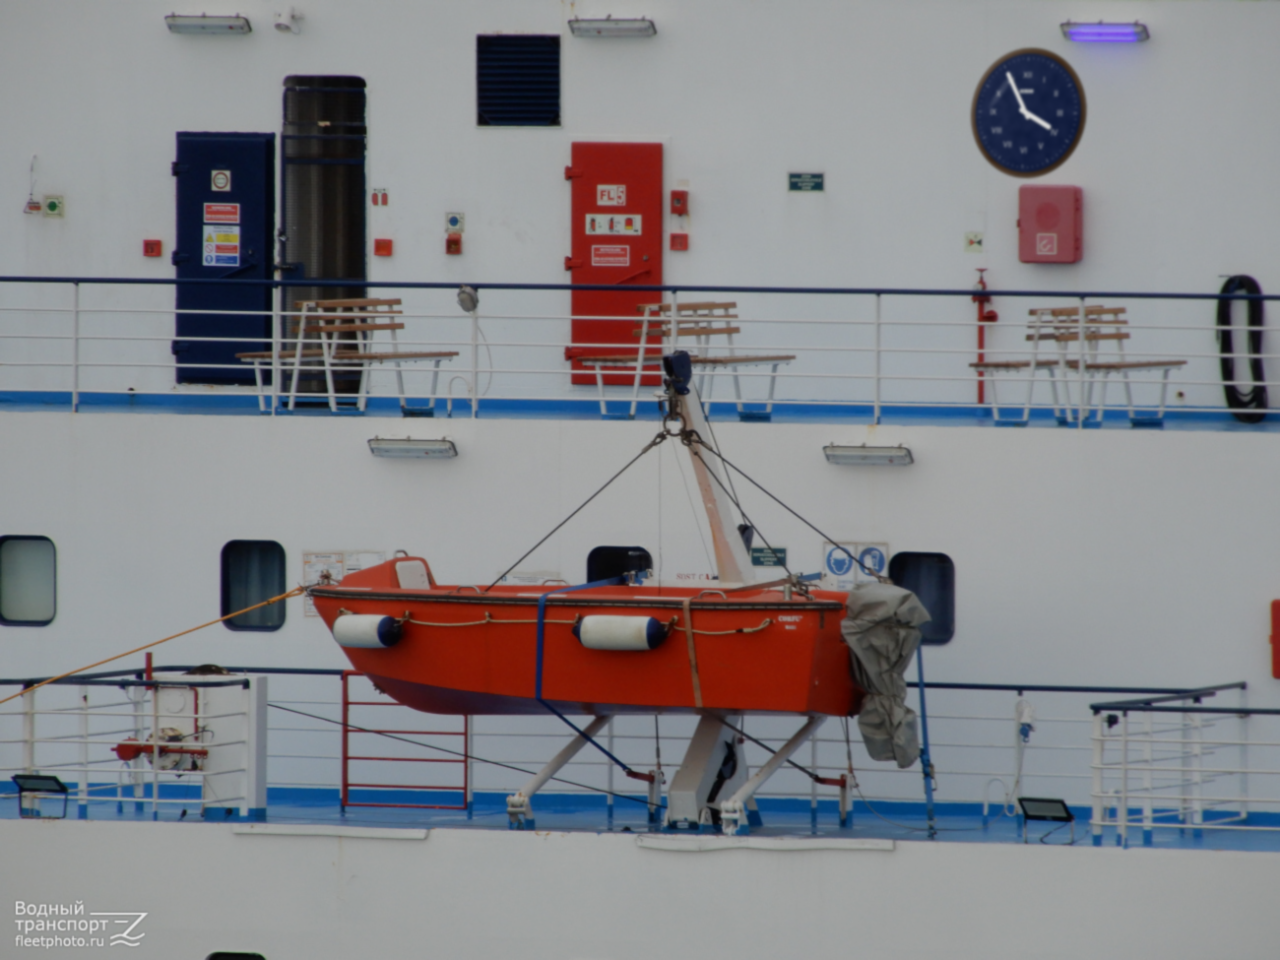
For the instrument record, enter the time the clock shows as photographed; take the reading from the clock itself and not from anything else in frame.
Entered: 3:55
